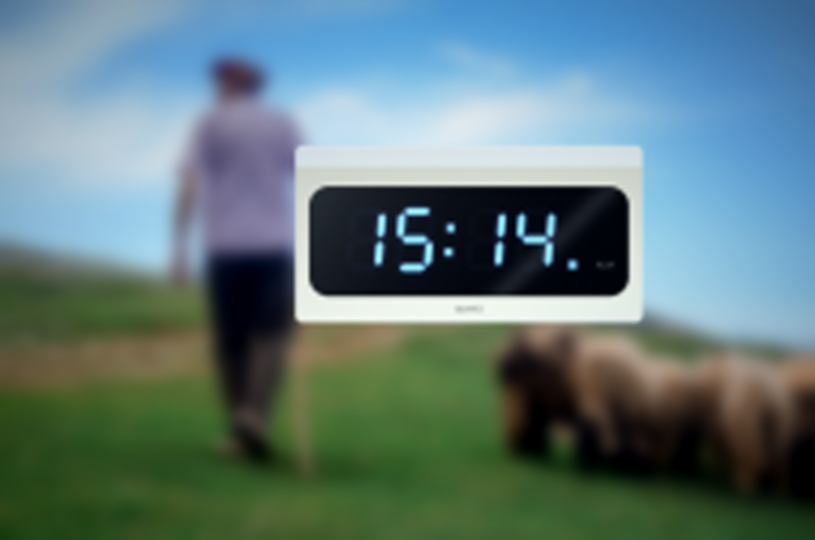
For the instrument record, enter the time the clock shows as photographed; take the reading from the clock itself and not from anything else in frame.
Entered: 15:14
